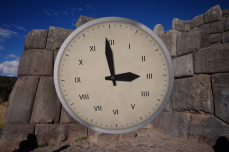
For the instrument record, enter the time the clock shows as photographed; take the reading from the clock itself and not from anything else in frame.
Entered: 2:59
